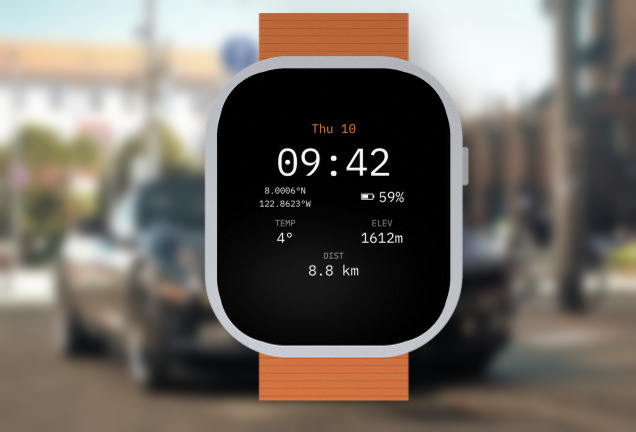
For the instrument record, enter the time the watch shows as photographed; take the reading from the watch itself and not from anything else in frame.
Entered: 9:42
